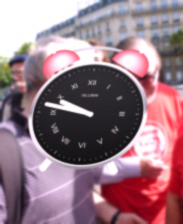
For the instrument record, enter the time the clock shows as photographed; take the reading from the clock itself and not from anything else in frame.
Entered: 9:47
